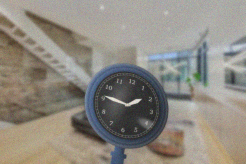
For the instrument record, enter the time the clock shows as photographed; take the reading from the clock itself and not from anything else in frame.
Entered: 1:46
